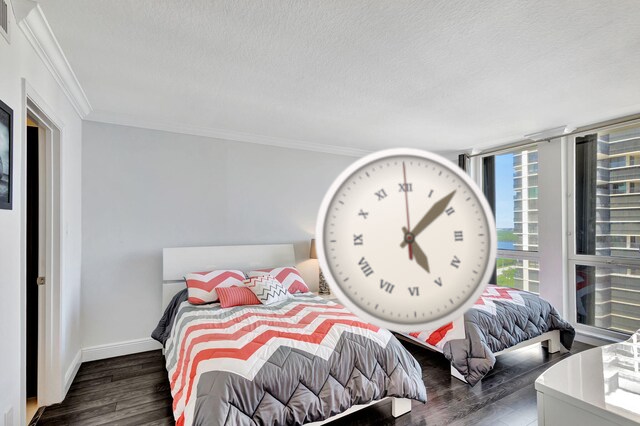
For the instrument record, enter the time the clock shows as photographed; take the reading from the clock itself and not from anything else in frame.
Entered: 5:08:00
